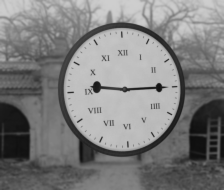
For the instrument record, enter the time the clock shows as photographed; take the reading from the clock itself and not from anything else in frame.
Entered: 9:15
